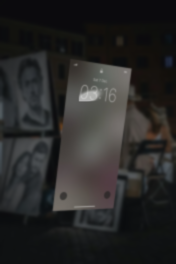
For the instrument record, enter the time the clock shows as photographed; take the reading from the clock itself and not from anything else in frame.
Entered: 3:16
